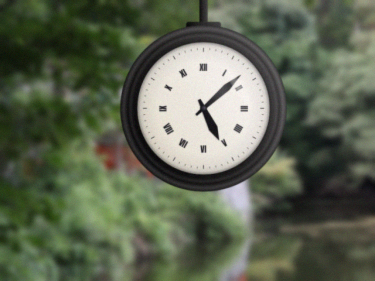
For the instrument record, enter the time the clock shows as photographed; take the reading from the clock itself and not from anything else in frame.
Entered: 5:08
